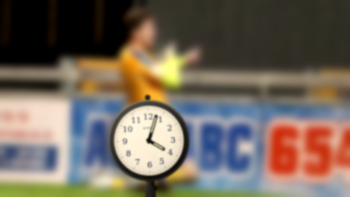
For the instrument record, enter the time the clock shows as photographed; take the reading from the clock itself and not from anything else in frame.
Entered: 4:03
